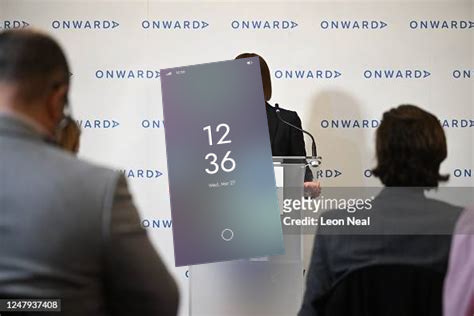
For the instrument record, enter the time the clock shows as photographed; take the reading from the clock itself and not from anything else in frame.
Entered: 12:36
